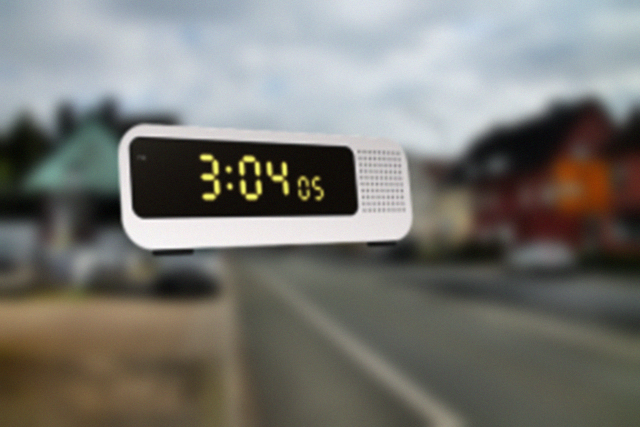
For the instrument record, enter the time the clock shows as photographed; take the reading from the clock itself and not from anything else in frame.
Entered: 3:04:05
